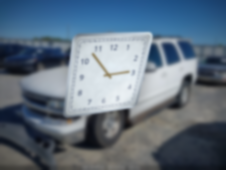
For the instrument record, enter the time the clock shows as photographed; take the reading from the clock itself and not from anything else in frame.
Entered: 2:53
